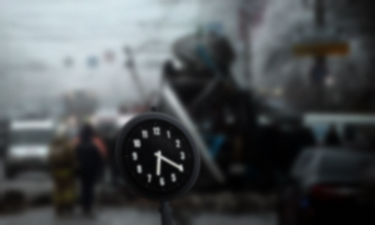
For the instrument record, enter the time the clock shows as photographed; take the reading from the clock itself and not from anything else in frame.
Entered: 6:20
